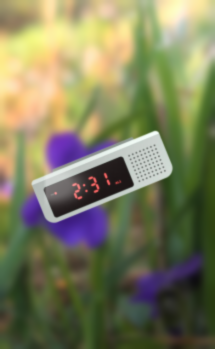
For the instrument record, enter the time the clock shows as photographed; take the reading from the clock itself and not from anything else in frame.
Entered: 2:31
